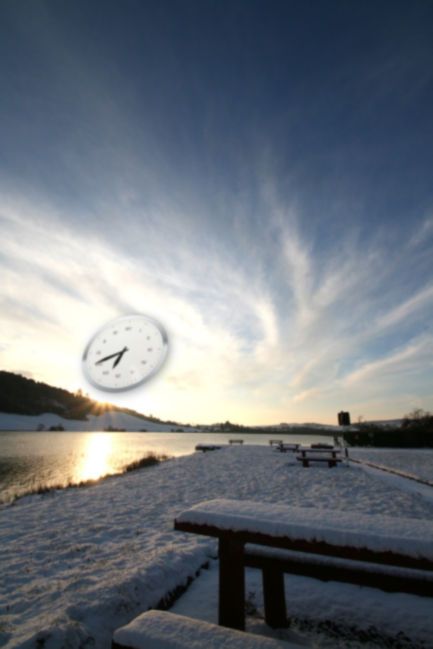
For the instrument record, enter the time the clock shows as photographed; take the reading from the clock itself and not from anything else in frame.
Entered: 6:41
